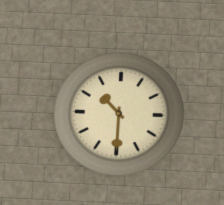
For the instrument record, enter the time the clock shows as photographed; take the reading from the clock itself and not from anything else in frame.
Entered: 10:30
